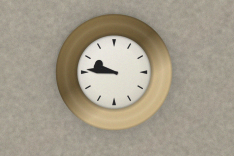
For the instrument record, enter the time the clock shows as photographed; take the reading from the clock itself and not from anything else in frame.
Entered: 9:46
